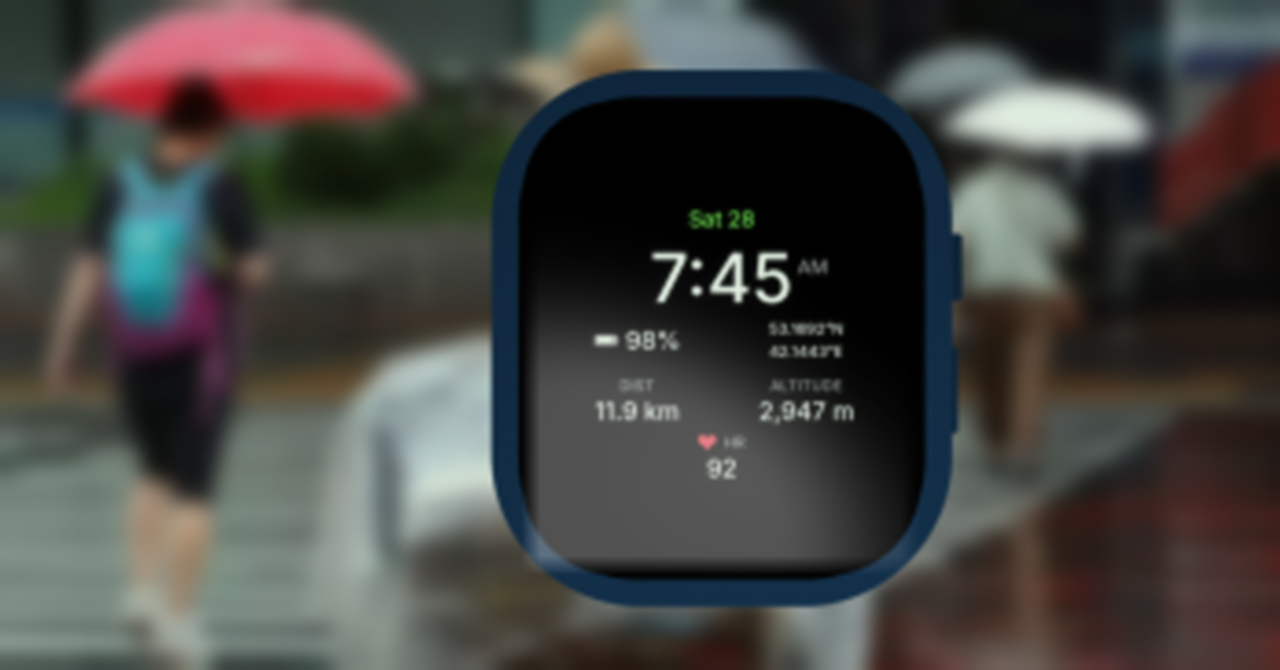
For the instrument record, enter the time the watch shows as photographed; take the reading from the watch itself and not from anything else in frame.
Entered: 7:45
